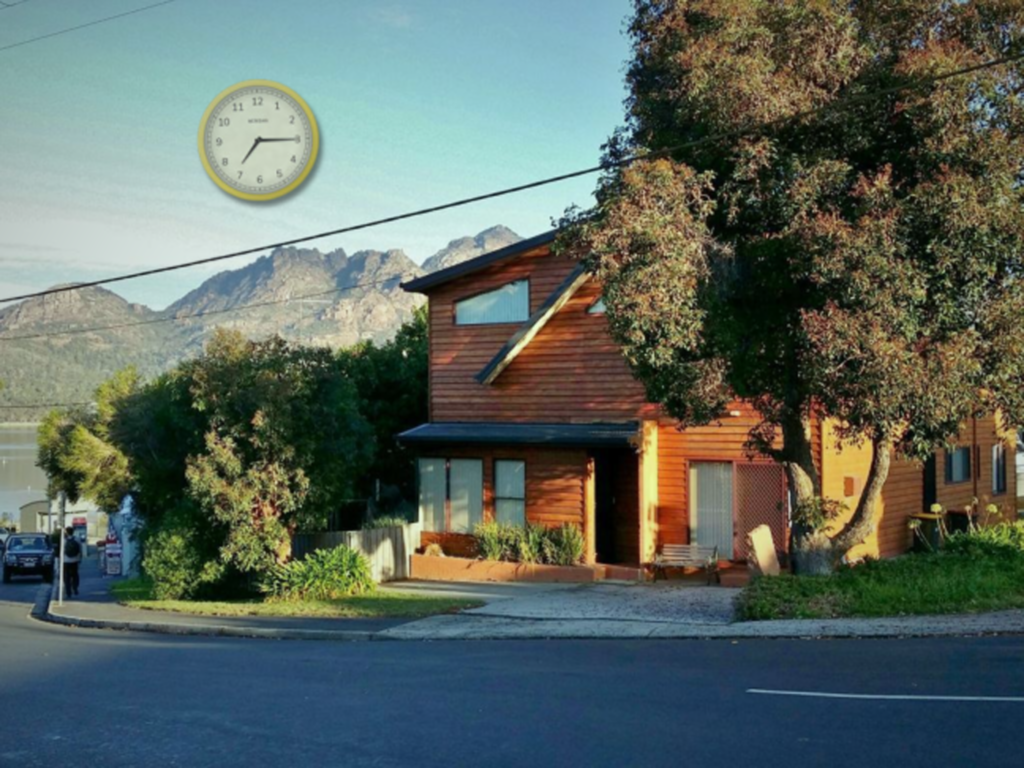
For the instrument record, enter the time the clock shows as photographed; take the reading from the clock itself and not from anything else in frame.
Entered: 7:15
